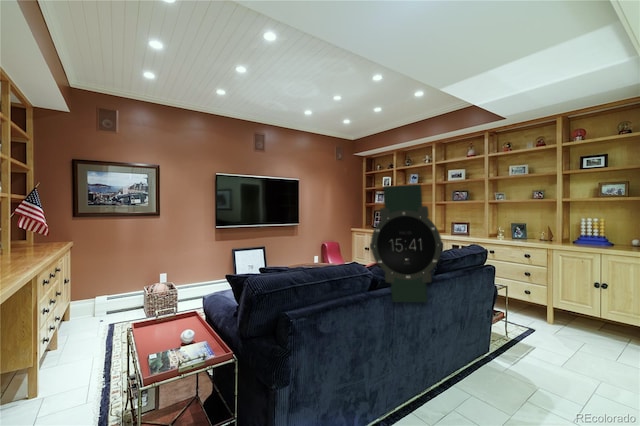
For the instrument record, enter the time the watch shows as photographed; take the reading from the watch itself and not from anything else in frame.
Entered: 15:41
